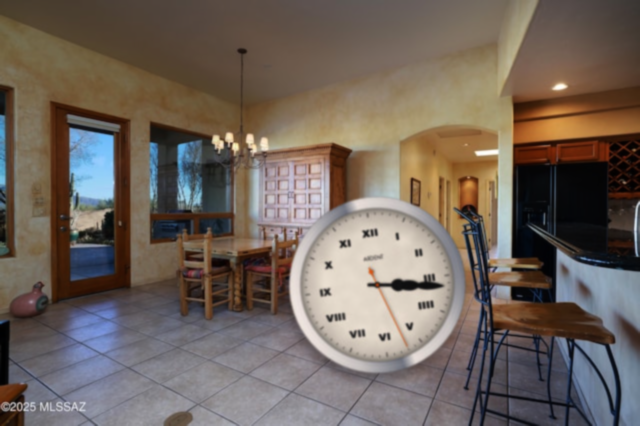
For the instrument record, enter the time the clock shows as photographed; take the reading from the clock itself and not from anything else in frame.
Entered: 3:16:27
